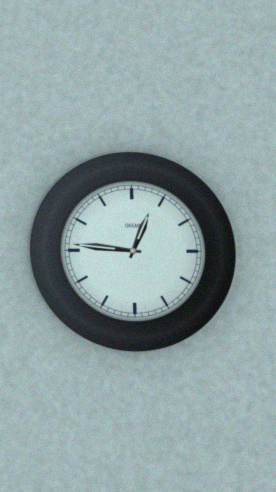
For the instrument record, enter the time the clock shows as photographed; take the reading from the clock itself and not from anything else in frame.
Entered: 12:46
